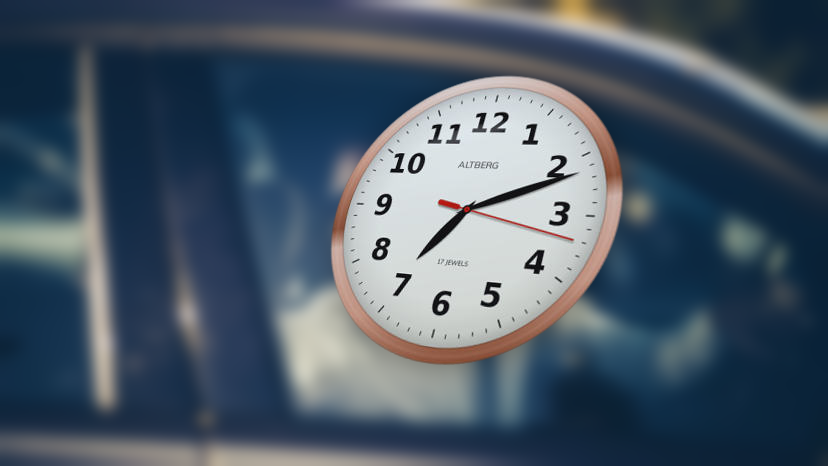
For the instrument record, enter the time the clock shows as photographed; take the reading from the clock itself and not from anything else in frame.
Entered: 7:11:17
